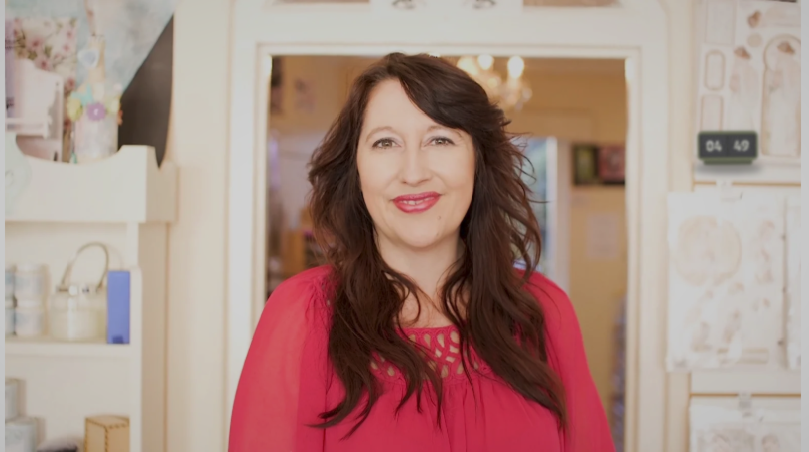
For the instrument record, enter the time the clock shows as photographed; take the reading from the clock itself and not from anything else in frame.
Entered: 4:49
